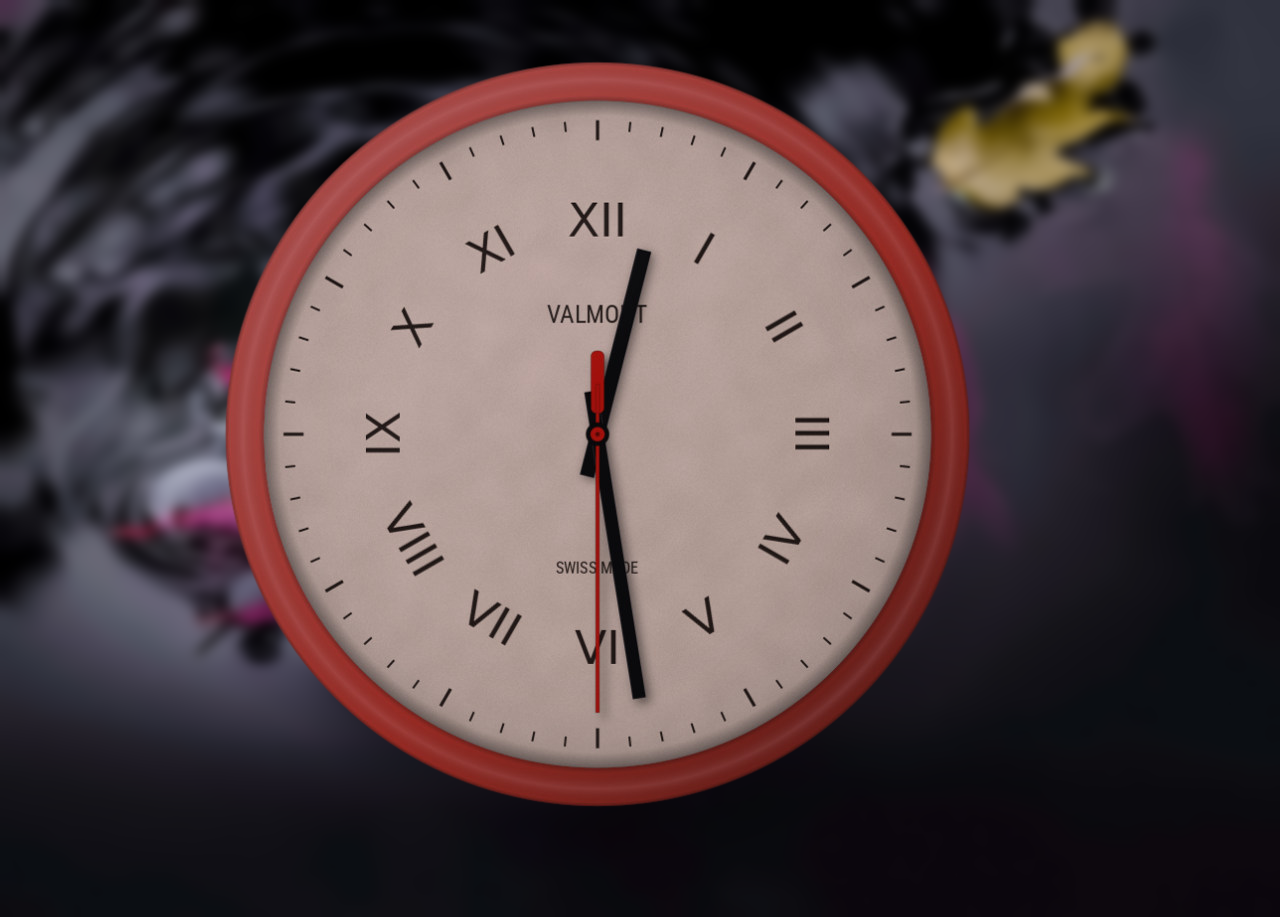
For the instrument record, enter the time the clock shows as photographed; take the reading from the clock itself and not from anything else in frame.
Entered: 12:28:30
